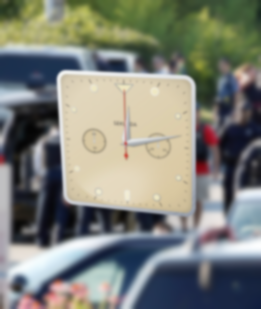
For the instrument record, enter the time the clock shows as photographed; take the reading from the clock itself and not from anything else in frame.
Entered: 12:13
